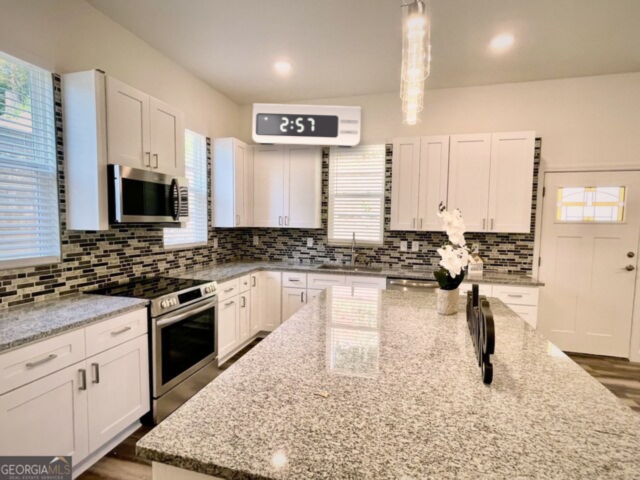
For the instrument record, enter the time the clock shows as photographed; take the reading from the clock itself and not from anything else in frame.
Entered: 2:57
